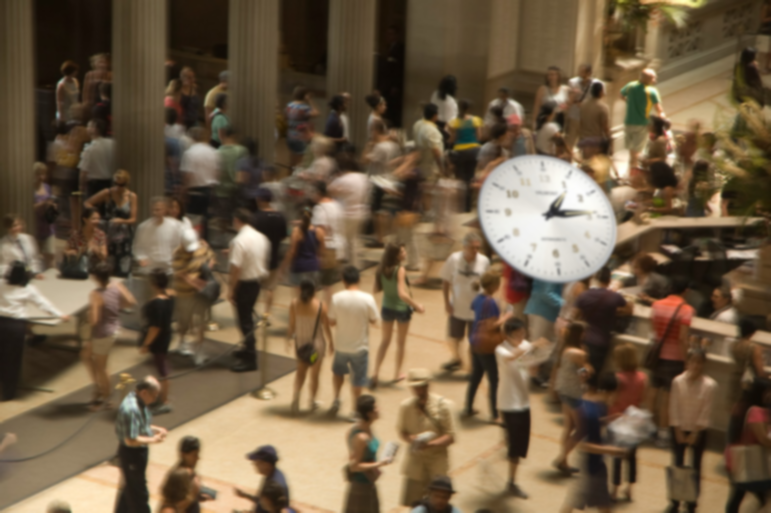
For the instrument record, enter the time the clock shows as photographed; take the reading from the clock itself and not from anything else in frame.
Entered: 1:14
